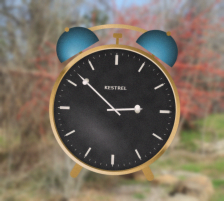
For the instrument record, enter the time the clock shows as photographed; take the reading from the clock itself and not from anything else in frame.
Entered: 2:52
